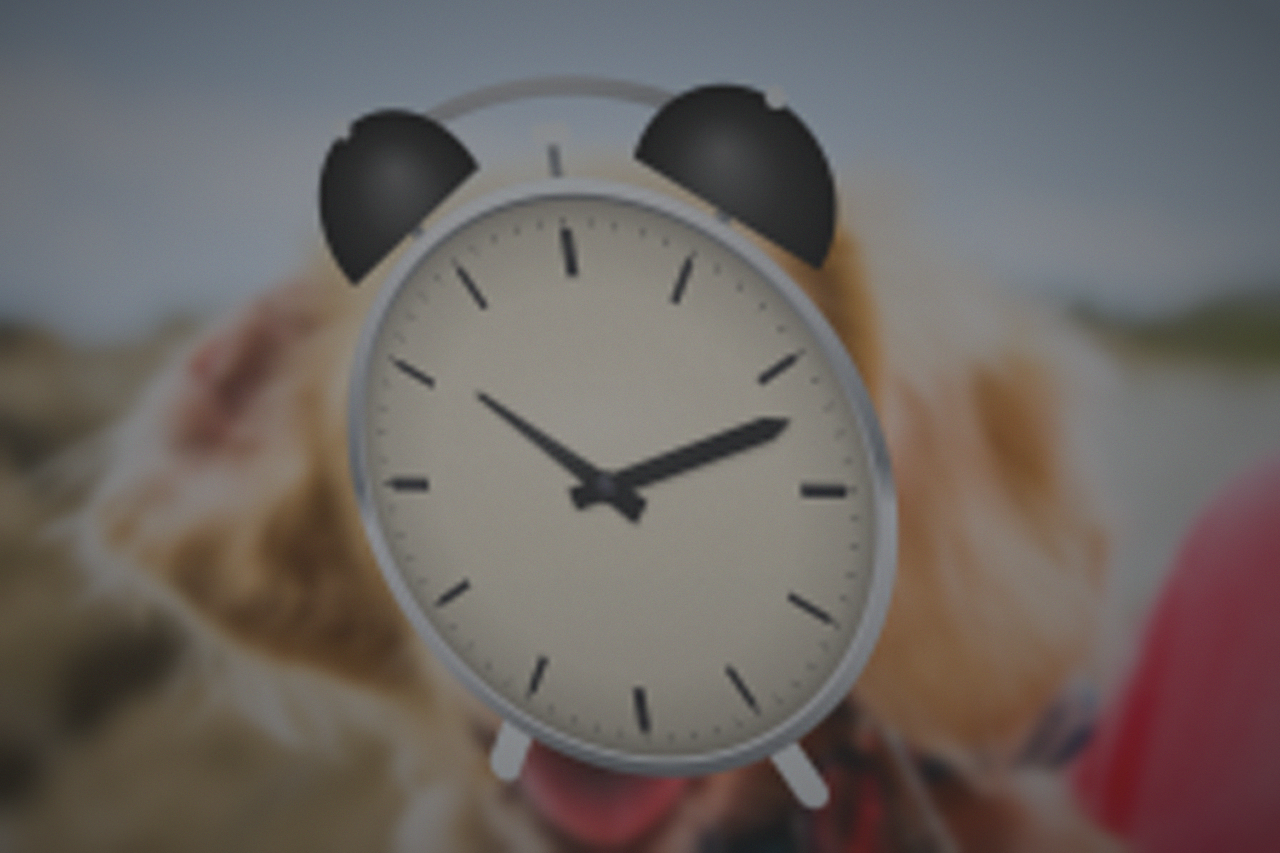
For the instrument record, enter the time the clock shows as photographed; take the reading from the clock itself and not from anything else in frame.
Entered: 10:12
